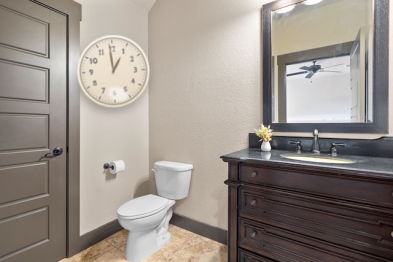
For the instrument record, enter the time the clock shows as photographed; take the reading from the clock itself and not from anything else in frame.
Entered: 12:59
